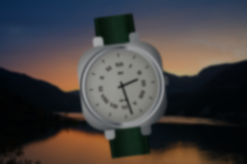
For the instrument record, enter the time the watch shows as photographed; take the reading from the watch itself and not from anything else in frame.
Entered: 2:28
